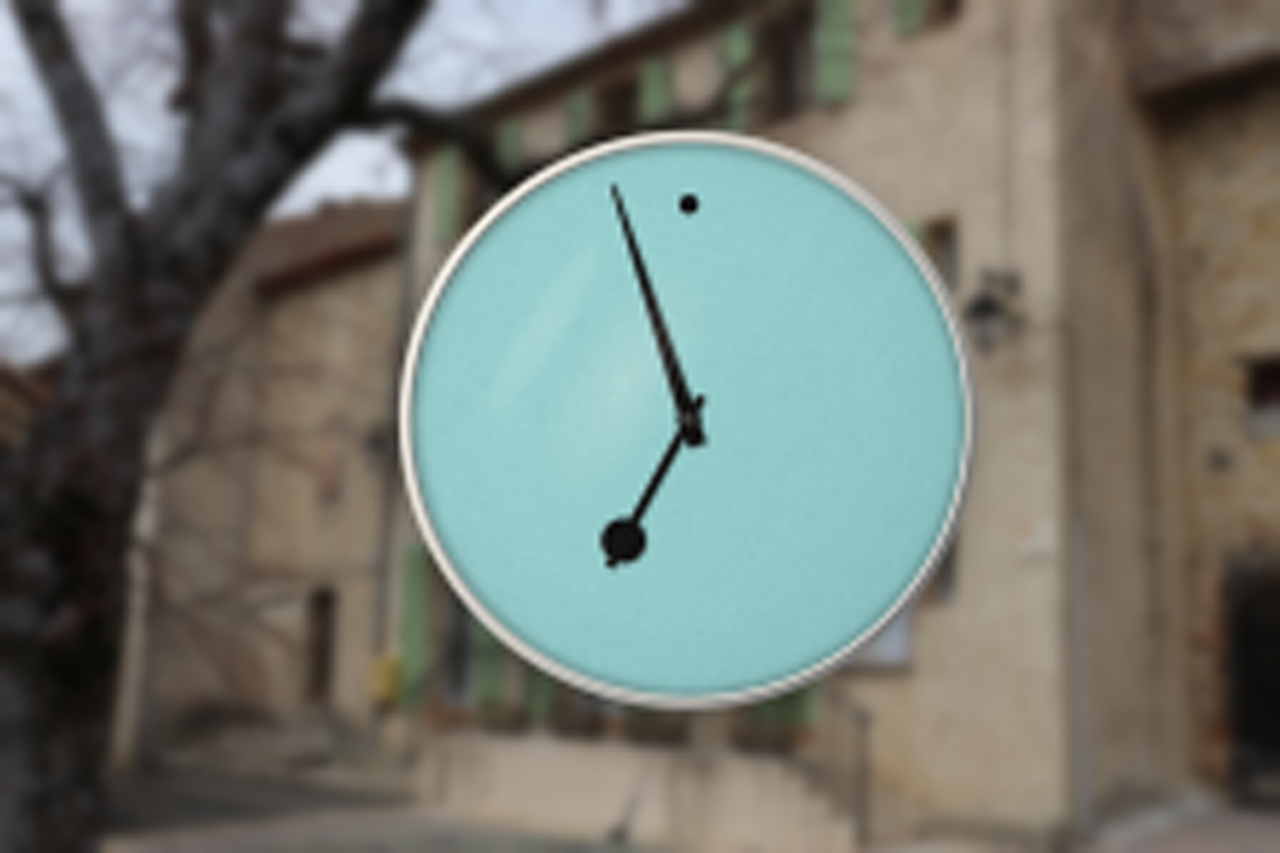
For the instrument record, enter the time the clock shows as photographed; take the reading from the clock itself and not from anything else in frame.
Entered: 6:57
